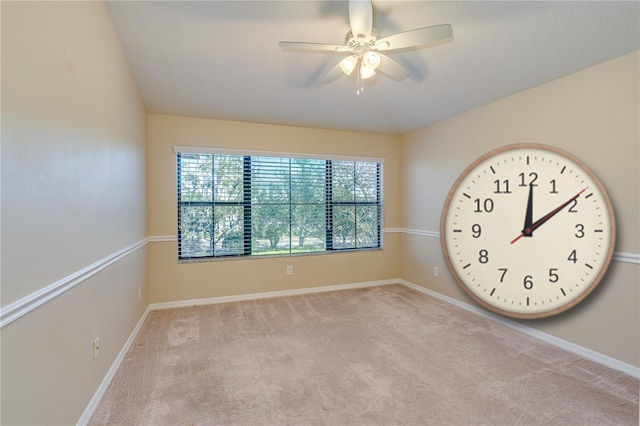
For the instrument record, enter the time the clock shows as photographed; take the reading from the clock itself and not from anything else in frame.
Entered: 12:09:09
